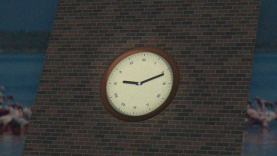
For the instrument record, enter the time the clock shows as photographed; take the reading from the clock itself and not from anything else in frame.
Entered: 9:11
